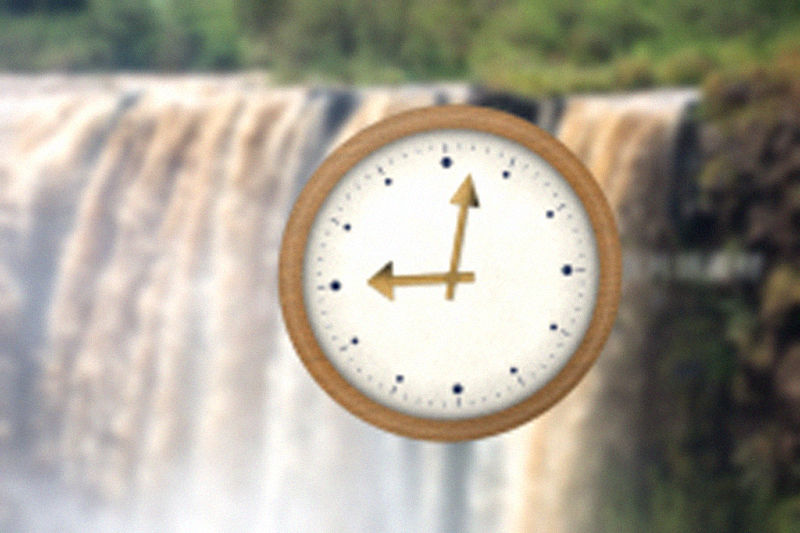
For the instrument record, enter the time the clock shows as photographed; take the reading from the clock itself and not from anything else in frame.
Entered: 9:02
